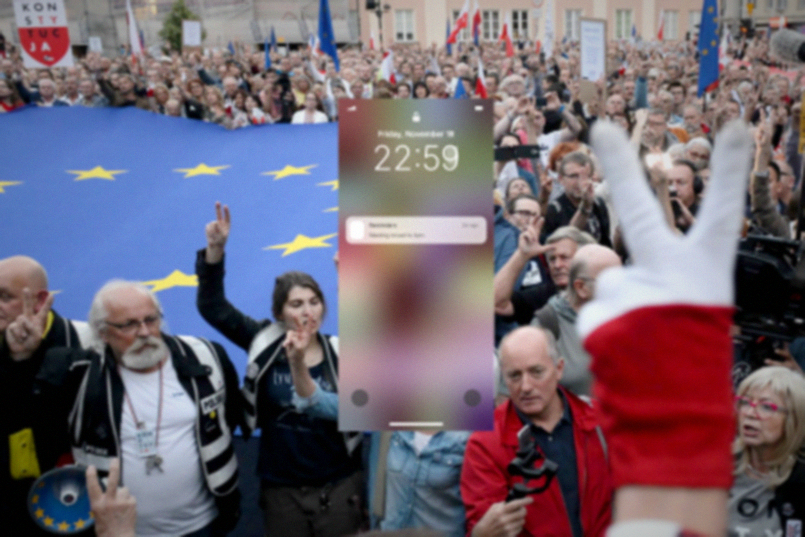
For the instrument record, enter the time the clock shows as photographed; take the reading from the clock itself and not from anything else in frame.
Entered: 22:59
